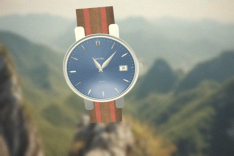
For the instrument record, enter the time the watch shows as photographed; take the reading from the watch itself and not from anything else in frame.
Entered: 11:07
